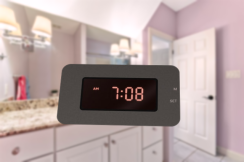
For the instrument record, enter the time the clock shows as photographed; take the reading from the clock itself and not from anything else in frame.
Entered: 7:08
